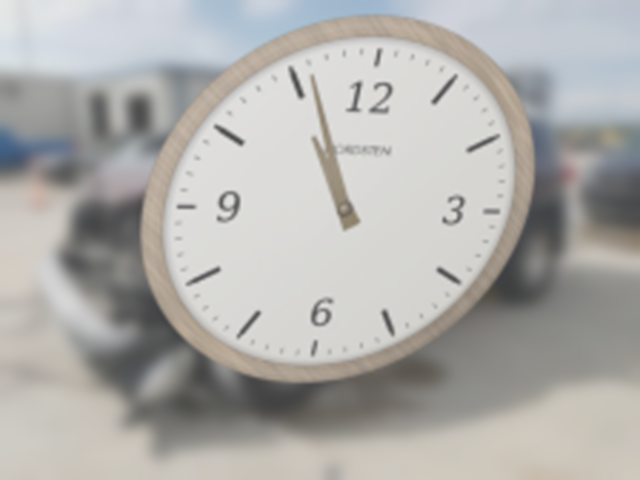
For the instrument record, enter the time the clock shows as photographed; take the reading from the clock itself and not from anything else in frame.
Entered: 10:56
